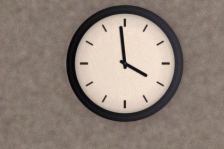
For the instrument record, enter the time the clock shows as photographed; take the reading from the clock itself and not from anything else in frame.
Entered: 3:59
